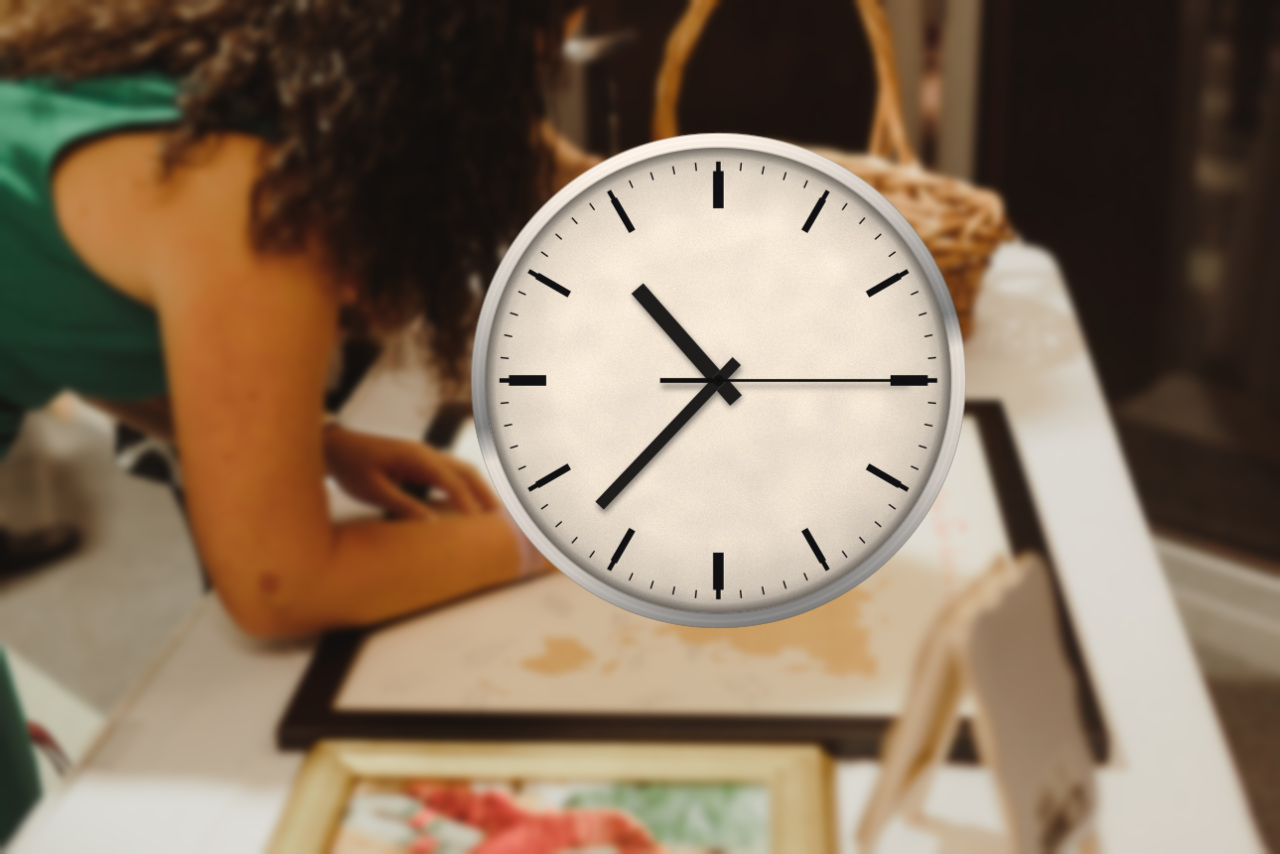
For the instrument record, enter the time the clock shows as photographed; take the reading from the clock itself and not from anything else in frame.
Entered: 10:37:15
